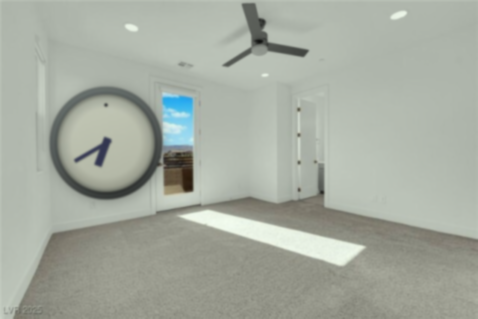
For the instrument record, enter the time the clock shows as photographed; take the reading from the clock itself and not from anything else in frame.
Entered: 6:40
